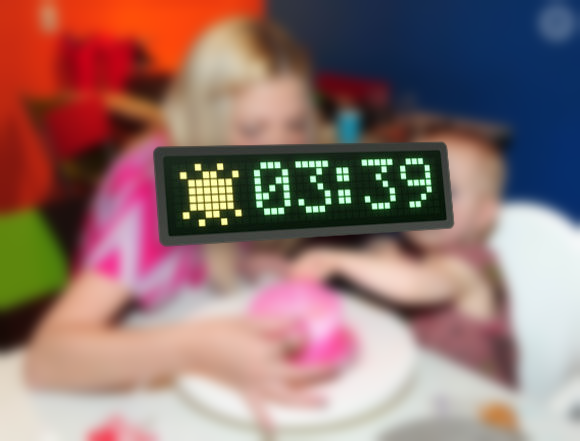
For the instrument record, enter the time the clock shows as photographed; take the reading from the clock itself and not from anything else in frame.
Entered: 3:39
